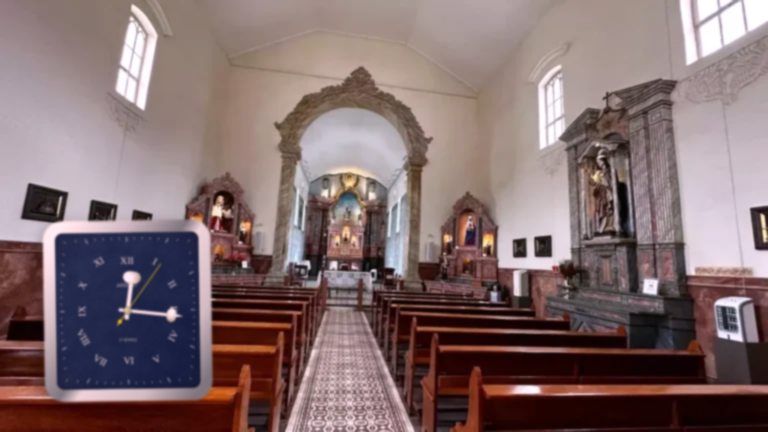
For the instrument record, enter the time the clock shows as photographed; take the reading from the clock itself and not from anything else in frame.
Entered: 12:16:06
